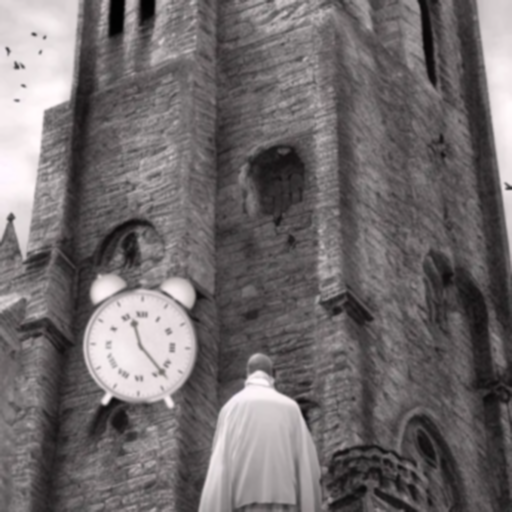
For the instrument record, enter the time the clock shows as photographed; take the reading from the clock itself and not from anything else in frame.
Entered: 11:23
